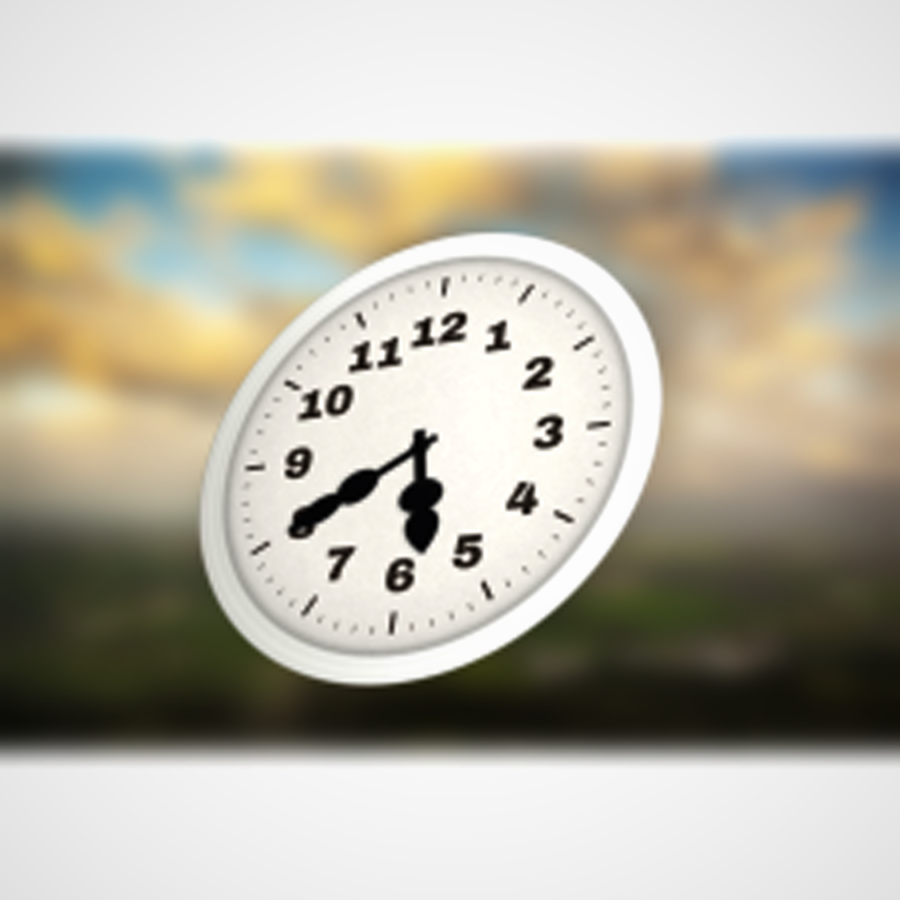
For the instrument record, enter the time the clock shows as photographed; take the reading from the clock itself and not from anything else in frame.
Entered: 5:40
